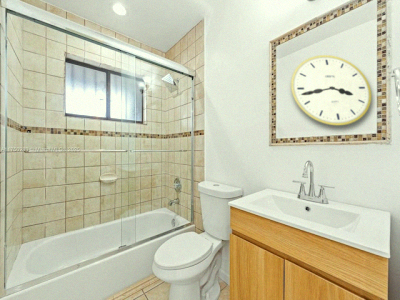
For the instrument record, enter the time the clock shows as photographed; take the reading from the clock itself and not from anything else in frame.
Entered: 3:43
